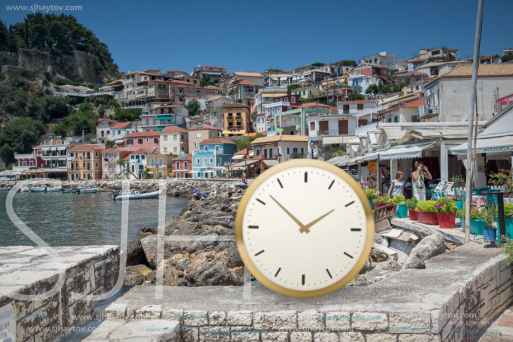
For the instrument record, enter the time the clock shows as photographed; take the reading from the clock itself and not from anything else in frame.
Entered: 1:52
